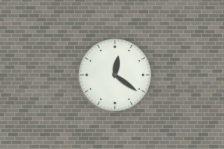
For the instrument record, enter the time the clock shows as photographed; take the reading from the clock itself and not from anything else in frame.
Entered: 12:21
